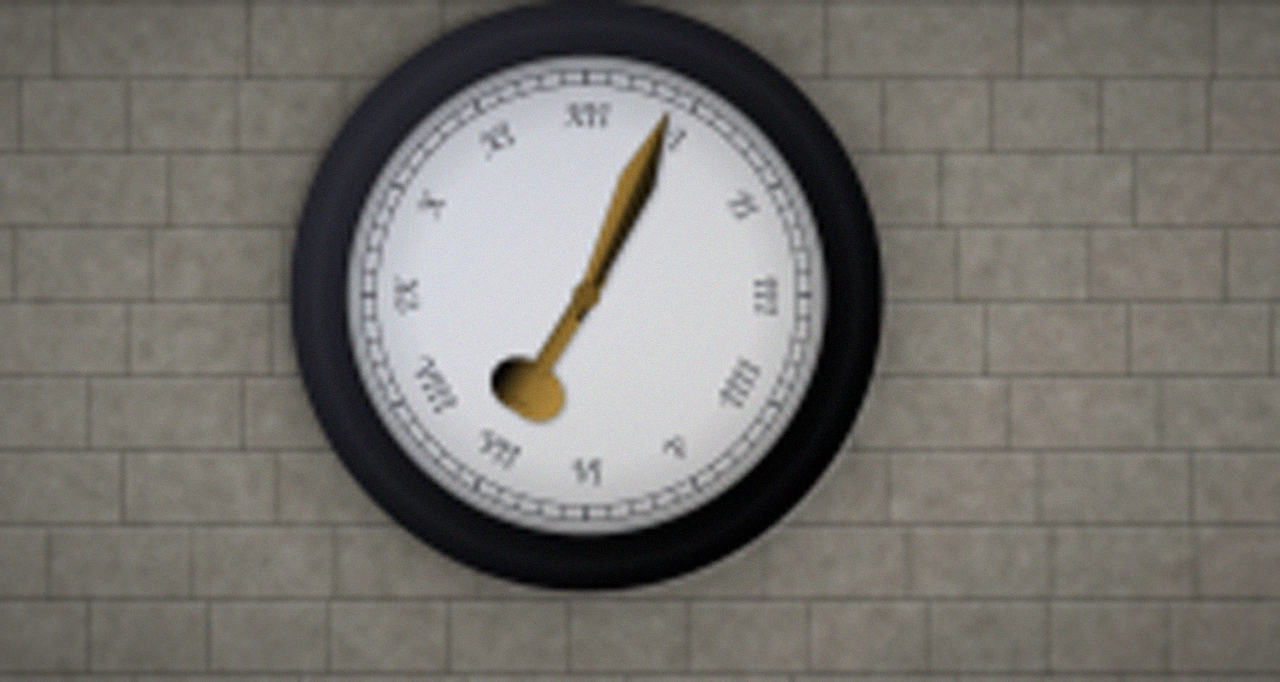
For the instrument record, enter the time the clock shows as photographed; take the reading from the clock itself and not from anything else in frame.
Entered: 7:04
